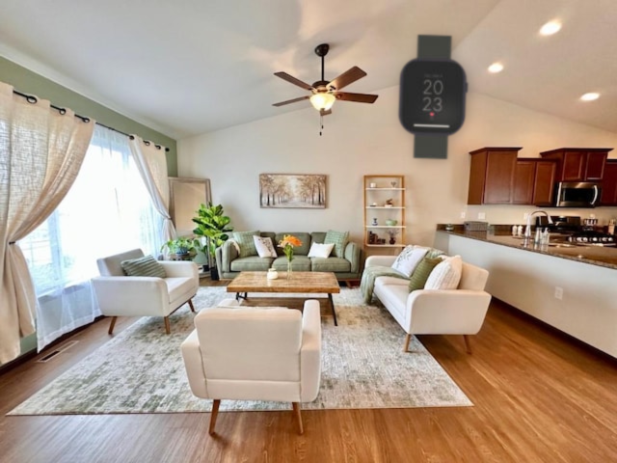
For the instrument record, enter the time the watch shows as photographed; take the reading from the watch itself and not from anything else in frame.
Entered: 20:23
